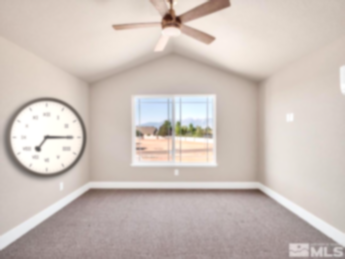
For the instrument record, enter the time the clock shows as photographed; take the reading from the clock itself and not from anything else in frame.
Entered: 7:15
